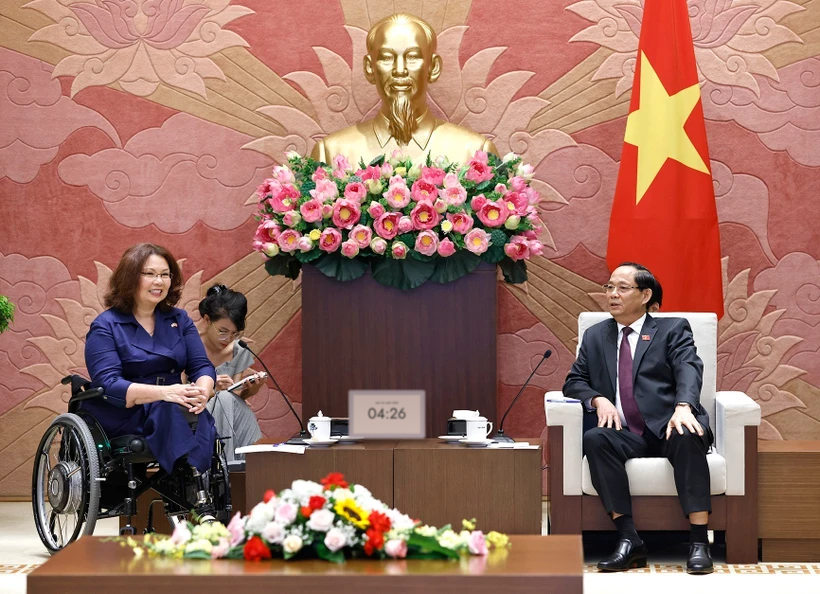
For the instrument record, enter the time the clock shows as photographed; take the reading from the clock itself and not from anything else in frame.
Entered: 4:26
